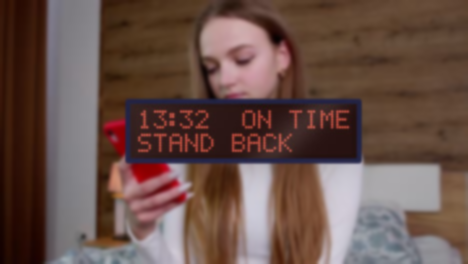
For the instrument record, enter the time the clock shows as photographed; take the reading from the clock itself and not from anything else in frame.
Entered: 13:32
